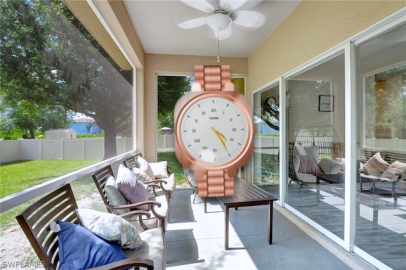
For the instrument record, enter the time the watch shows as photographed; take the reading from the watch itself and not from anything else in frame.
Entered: 4:25
